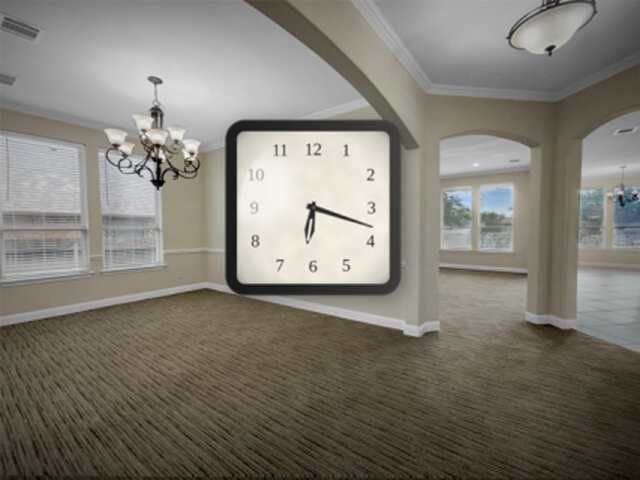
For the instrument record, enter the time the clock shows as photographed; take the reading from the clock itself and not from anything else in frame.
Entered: 6:18
